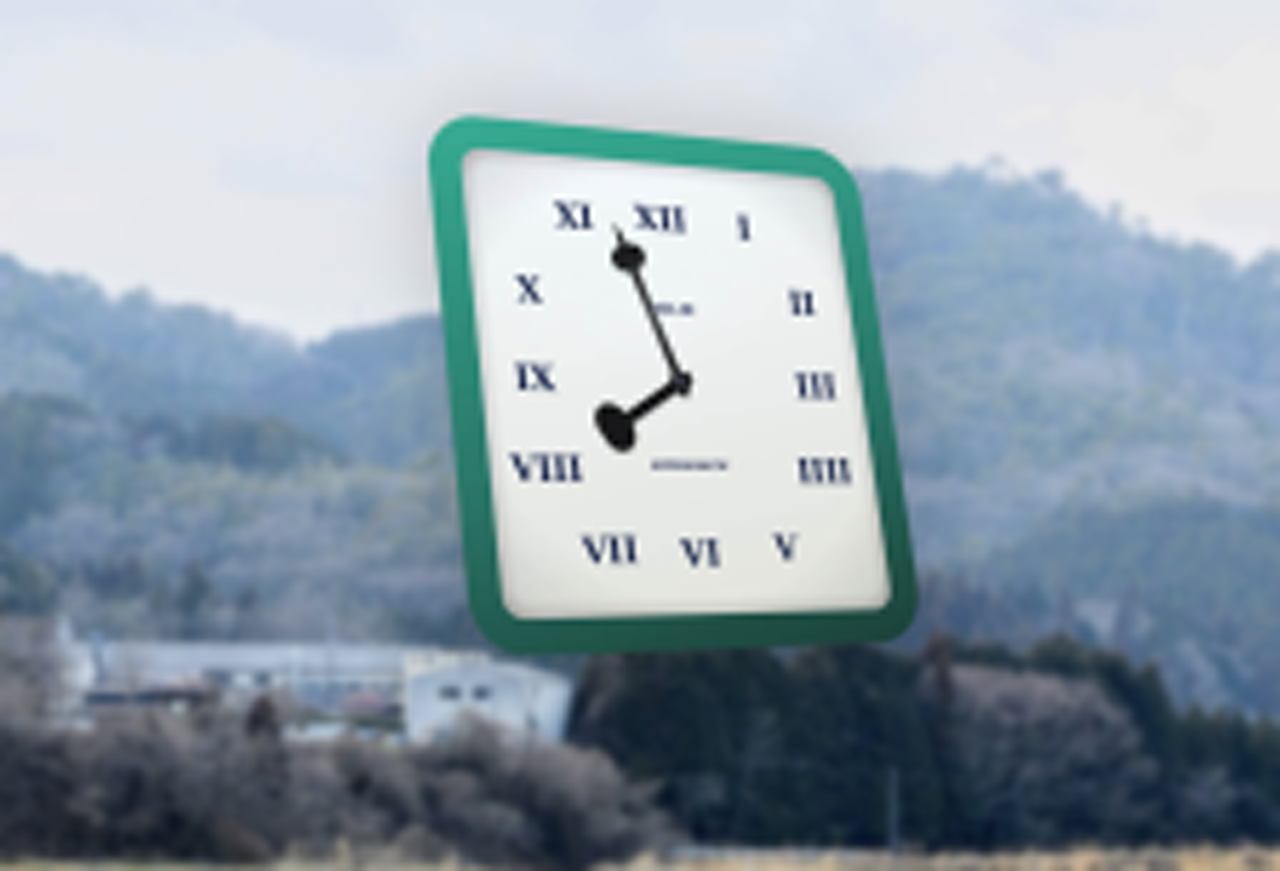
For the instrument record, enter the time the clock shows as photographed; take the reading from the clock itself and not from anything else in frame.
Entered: 7:57
